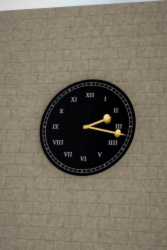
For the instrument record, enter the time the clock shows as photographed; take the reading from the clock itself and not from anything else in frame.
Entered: 2:17
